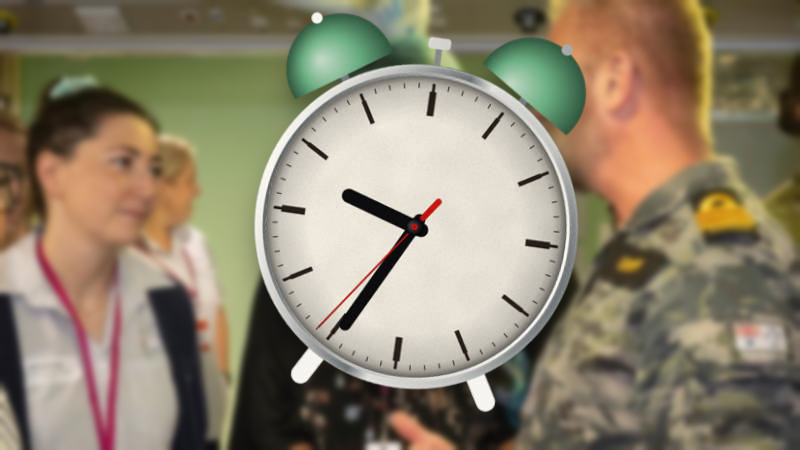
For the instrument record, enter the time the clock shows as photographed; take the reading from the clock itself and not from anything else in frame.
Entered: 9:34:36
